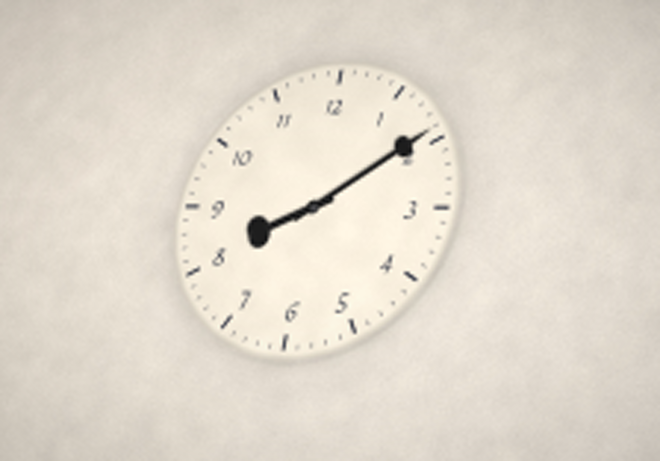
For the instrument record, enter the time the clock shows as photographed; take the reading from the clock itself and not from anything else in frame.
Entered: 8:09
